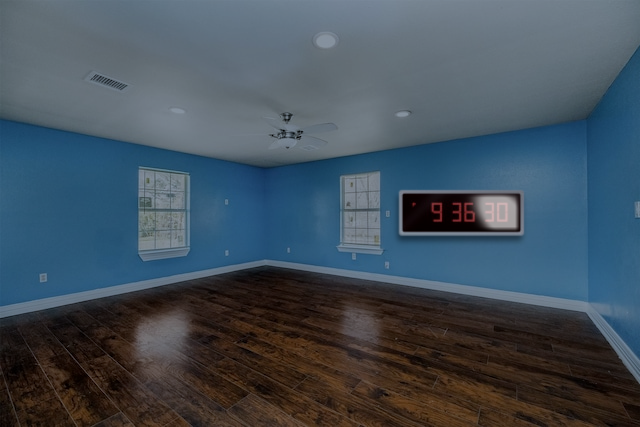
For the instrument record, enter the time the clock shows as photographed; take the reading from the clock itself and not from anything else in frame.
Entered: 9:36:30
